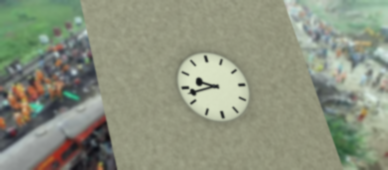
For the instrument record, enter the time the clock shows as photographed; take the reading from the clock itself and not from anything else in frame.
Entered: 9:43
